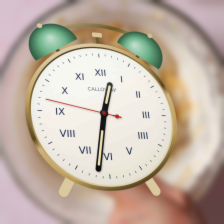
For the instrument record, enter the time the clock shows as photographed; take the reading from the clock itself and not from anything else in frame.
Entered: 12:31:47
